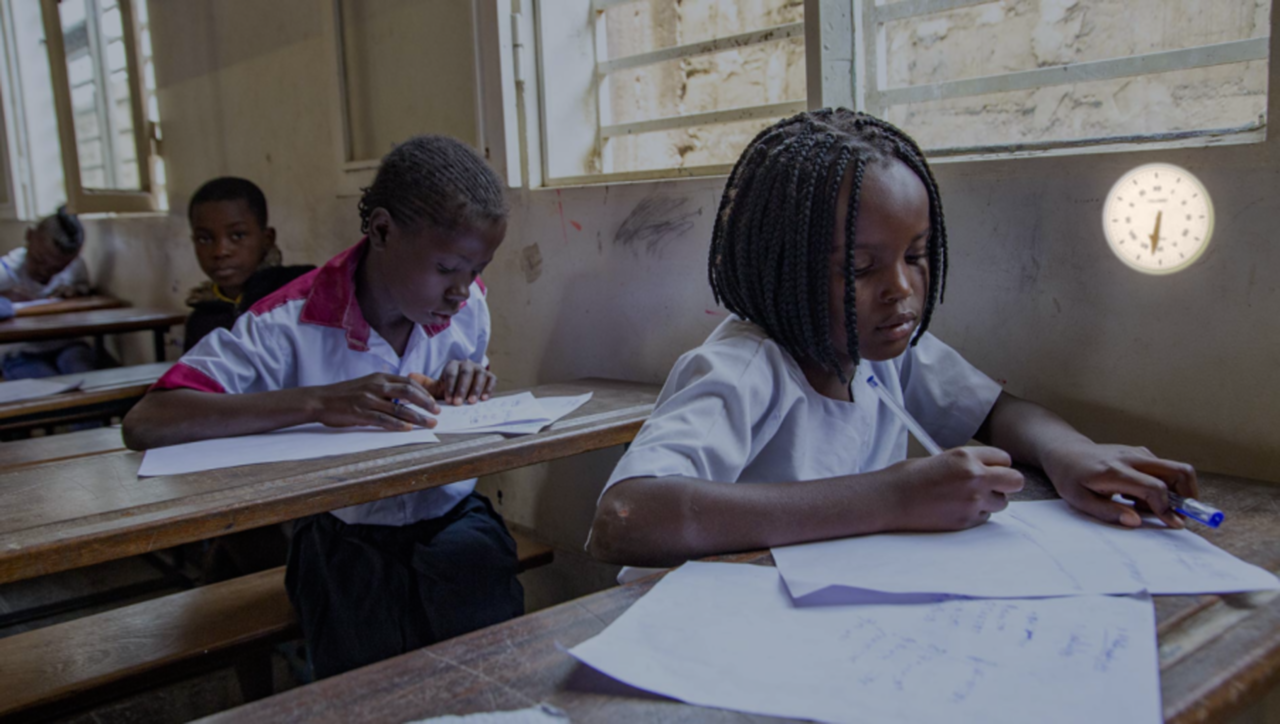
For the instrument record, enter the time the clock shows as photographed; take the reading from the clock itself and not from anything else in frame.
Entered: 6:32
